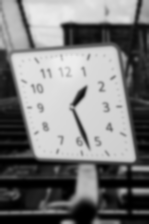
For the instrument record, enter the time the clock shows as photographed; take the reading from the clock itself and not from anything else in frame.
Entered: 1:28
